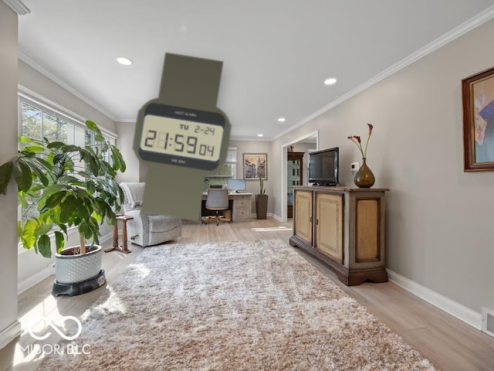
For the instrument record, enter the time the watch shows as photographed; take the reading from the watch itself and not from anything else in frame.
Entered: 21:59:04
